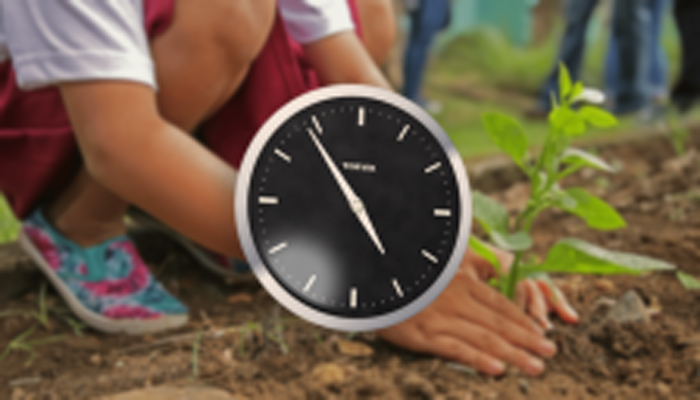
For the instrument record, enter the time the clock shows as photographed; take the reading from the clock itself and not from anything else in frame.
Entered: 4:54
